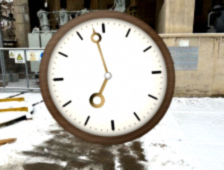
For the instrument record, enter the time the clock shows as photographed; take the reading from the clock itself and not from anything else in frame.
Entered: 6:58
